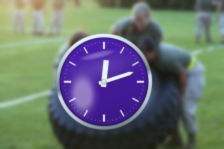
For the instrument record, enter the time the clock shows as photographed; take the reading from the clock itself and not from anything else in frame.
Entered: 12:12
